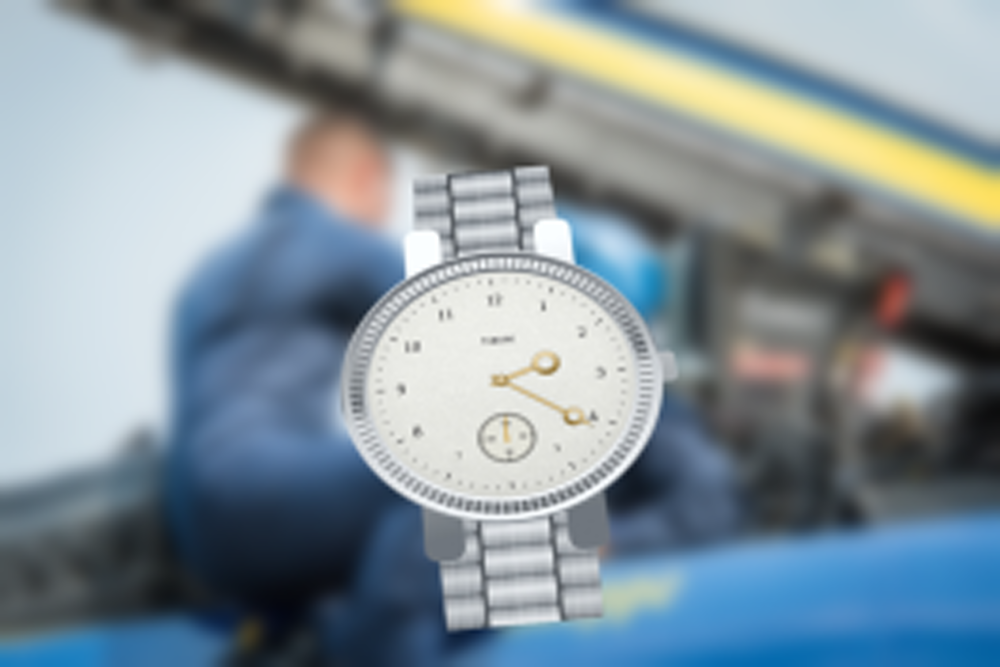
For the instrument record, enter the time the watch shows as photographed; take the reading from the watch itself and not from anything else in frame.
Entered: 2:21
